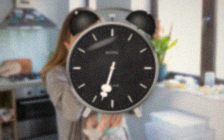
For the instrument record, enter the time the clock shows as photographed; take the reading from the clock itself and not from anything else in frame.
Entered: 6:33
